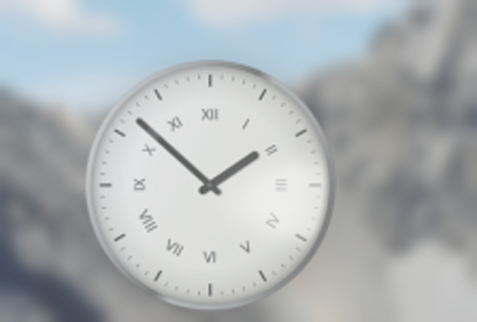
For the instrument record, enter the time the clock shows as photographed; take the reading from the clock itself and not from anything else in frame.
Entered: 1:52
